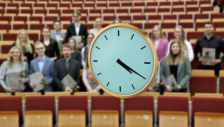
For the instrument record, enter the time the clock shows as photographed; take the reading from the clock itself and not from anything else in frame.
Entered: 4:20
